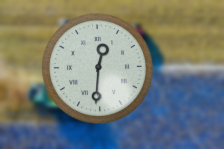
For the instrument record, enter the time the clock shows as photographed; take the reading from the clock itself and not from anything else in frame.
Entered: 12:31
